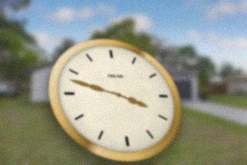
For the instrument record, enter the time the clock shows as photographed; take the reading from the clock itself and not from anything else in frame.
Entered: 3:48
